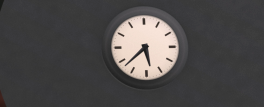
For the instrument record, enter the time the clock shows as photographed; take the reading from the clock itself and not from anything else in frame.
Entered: 5:38
